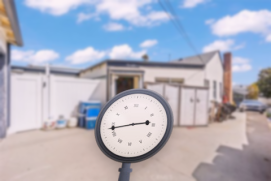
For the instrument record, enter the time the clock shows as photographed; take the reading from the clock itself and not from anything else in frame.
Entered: 2:43
